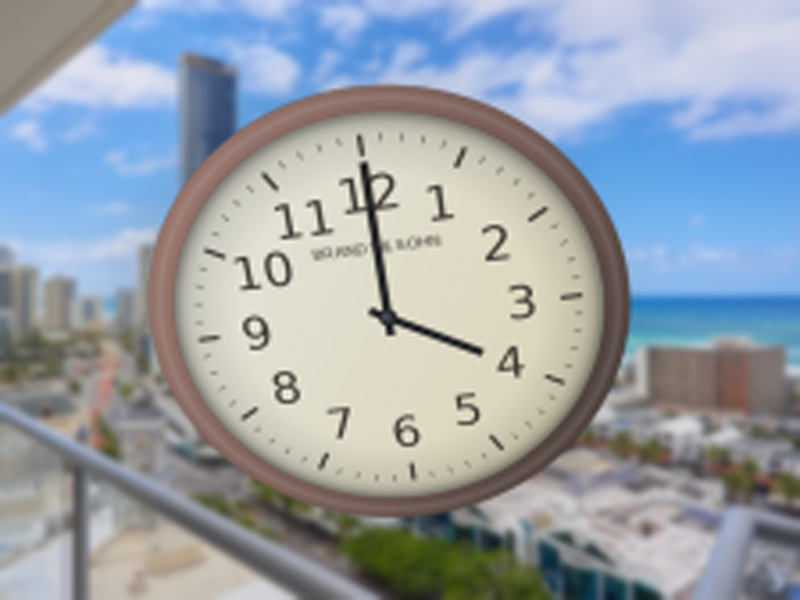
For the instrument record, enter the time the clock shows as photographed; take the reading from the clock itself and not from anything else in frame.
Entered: 4:00
